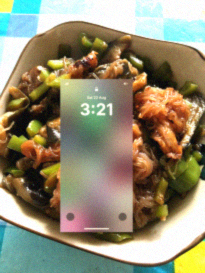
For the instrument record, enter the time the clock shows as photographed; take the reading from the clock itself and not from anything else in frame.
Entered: 3:21
